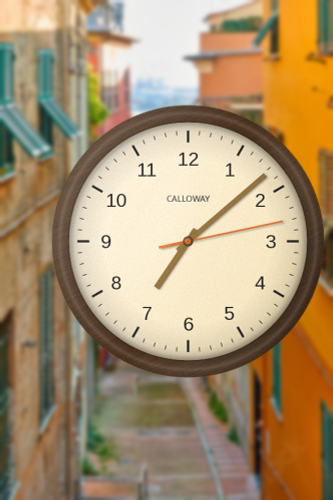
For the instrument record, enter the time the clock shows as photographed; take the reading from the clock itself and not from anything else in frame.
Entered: 7:08:13
